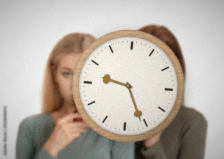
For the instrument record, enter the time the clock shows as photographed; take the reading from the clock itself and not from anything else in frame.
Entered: 9:26
